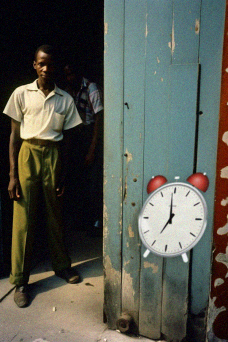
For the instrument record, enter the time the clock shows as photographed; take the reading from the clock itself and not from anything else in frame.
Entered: 6:59
